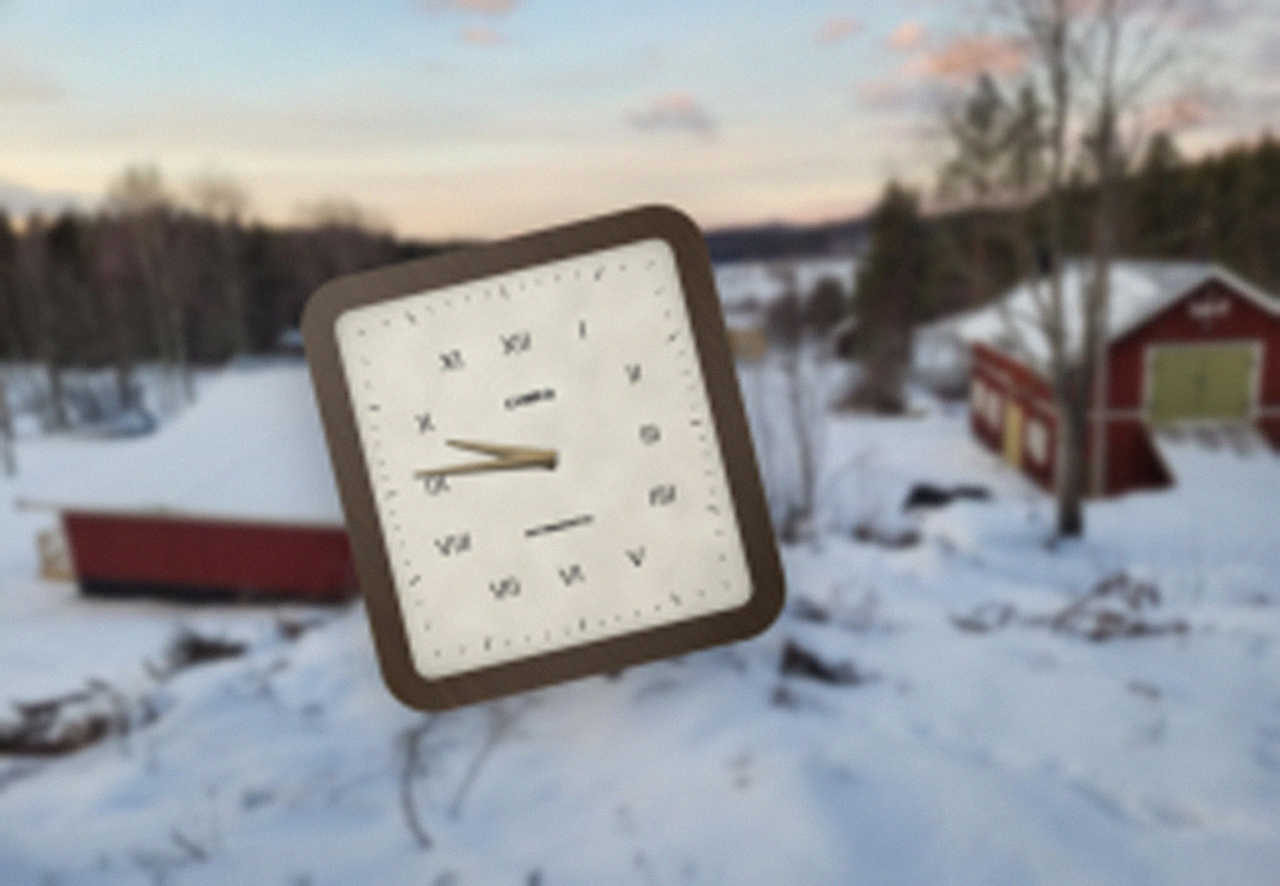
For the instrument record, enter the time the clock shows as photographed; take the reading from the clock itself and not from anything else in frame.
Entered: 9:46
